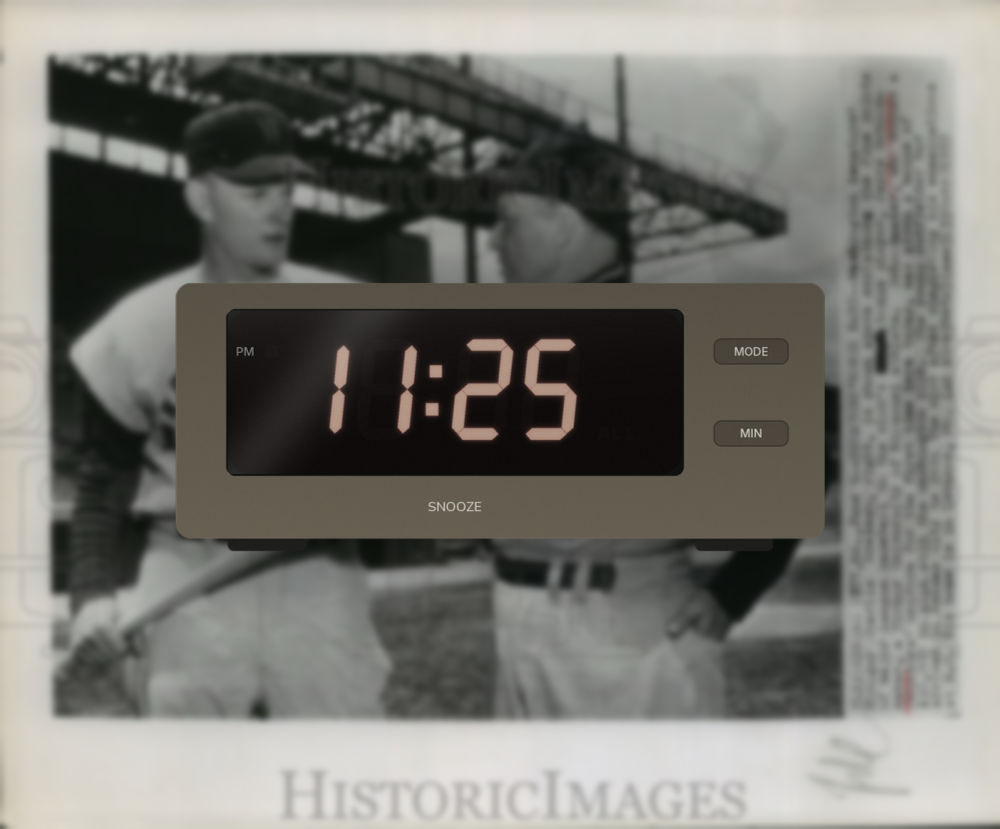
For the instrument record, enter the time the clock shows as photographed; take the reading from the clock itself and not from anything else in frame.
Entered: 11:25
